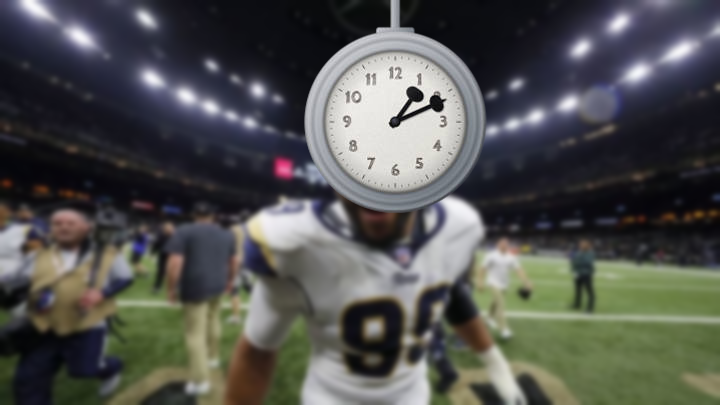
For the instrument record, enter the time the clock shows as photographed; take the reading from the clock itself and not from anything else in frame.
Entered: 1:11
